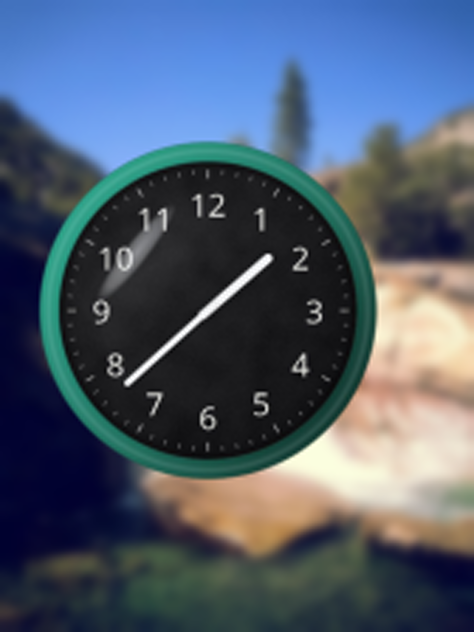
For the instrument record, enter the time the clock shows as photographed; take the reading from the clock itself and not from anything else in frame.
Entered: 1:38
